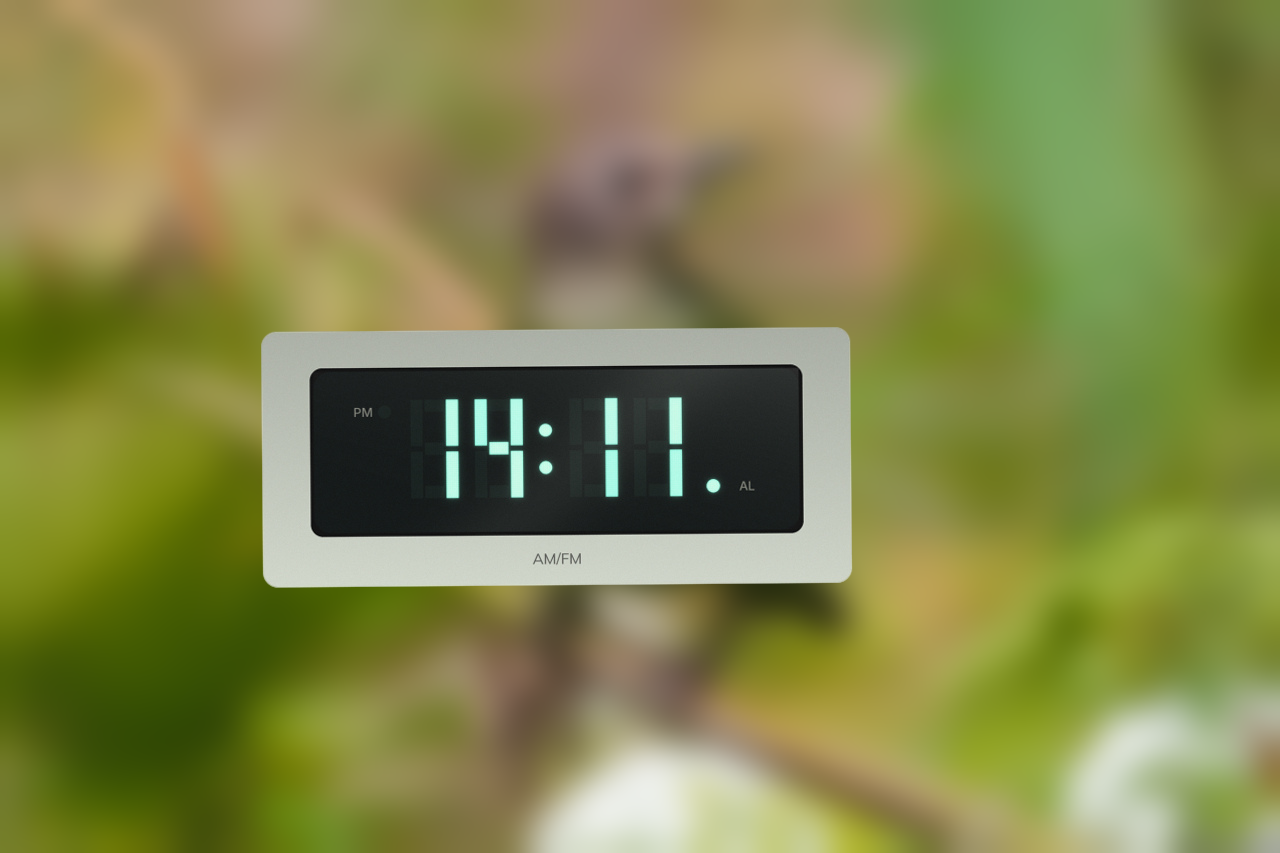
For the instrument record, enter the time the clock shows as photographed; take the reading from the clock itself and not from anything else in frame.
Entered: 14:11
